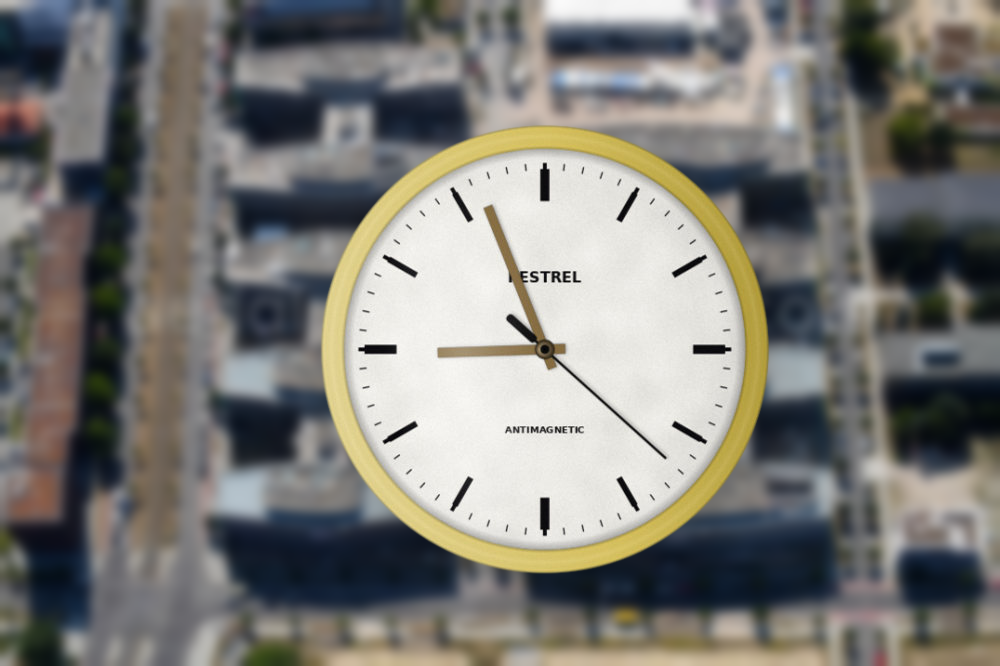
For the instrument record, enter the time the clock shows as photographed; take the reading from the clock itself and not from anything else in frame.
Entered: 8:56:22
